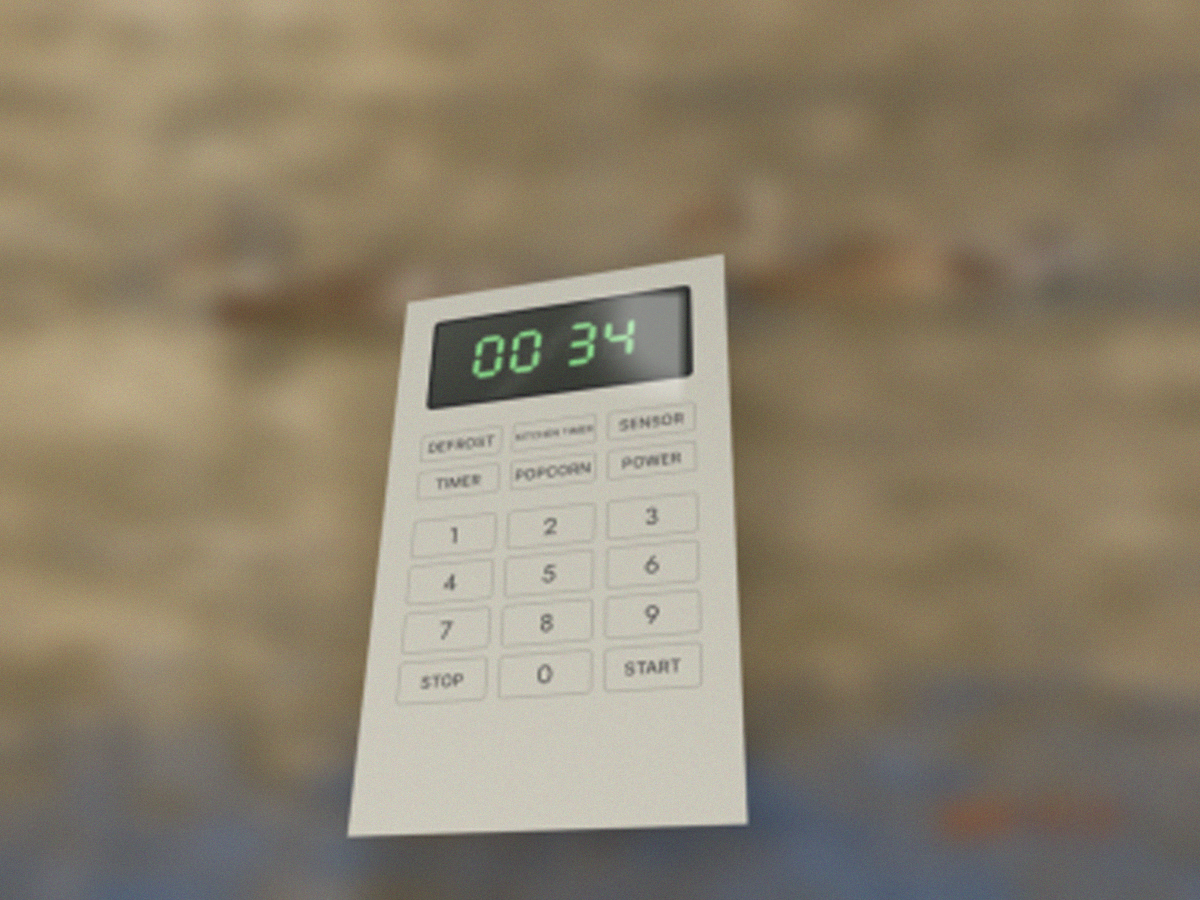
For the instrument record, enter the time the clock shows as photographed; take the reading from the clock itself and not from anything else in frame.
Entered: 0:34
